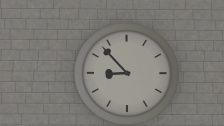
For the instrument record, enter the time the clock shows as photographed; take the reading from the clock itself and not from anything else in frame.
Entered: 8:53
